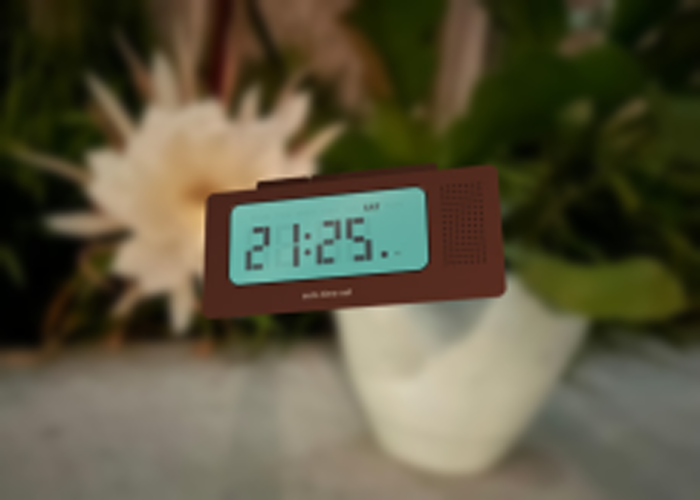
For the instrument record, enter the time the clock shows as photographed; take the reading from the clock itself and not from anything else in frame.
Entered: 21:25
